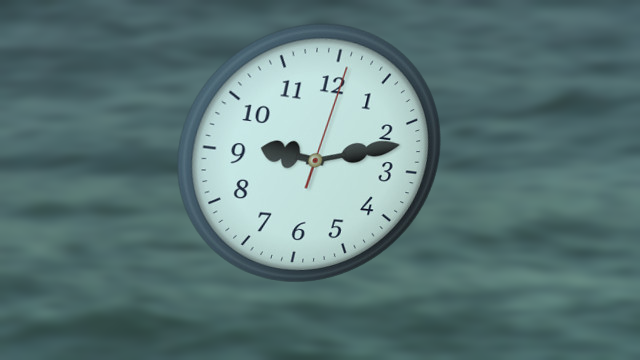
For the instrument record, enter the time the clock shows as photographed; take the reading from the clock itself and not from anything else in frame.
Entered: 9:12:01
